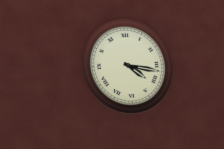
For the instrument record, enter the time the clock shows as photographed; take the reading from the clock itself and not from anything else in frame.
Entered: 4:17
